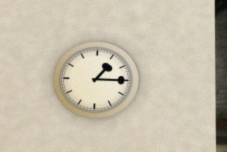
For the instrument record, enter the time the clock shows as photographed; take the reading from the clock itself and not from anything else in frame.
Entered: 1:15
